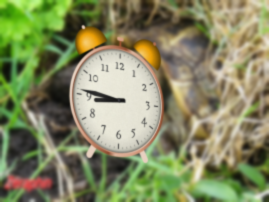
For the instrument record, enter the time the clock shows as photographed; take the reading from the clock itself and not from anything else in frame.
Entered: 8:46
